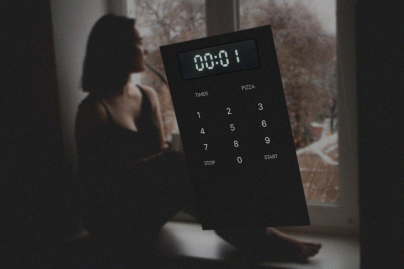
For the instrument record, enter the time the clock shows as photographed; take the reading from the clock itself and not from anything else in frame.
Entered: 0:01
